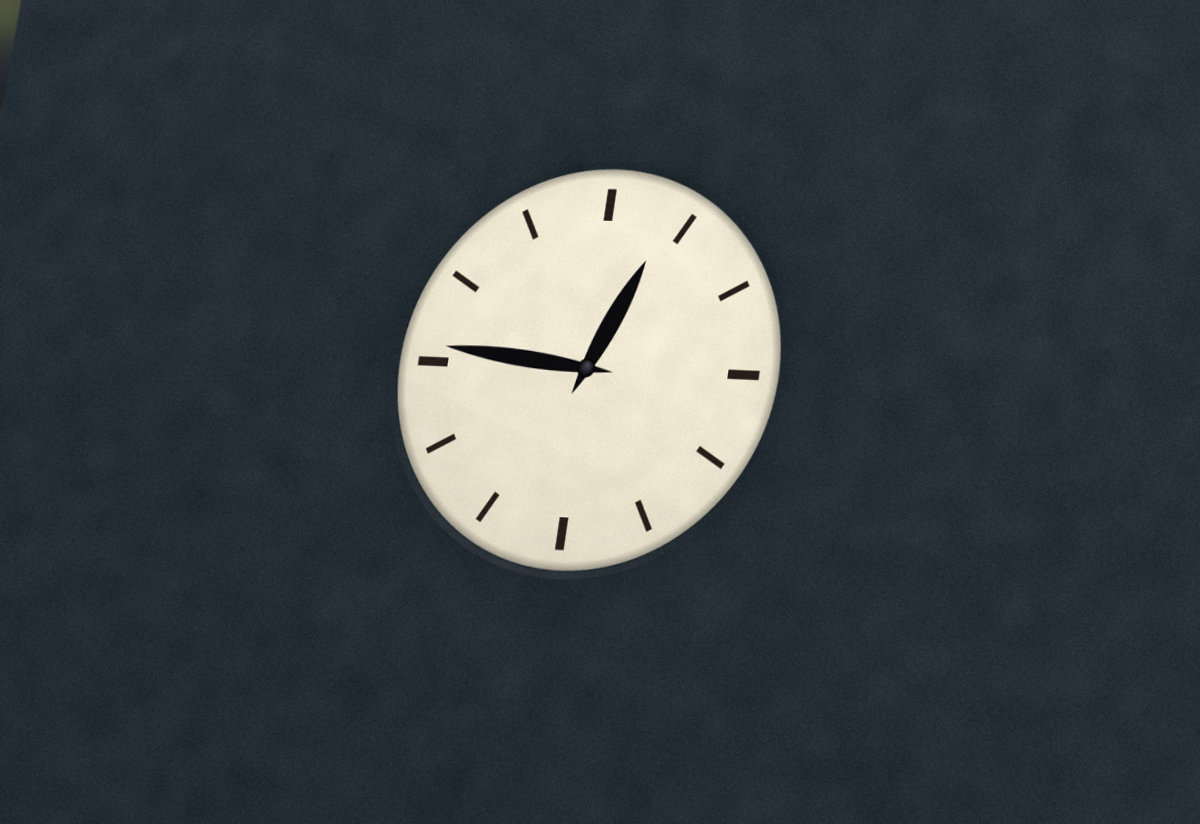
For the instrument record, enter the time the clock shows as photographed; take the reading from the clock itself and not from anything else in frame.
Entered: 12:46
